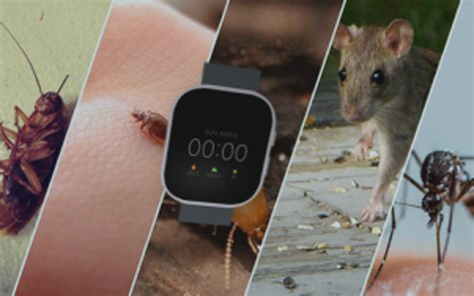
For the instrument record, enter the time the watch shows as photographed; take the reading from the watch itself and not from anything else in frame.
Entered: 0:00
